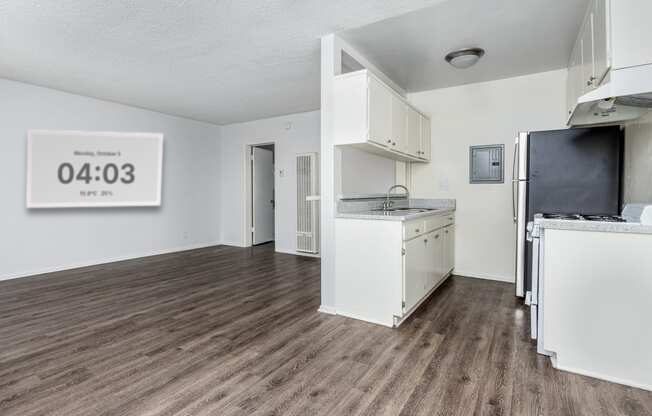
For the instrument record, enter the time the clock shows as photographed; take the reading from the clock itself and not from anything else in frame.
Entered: 4:03
